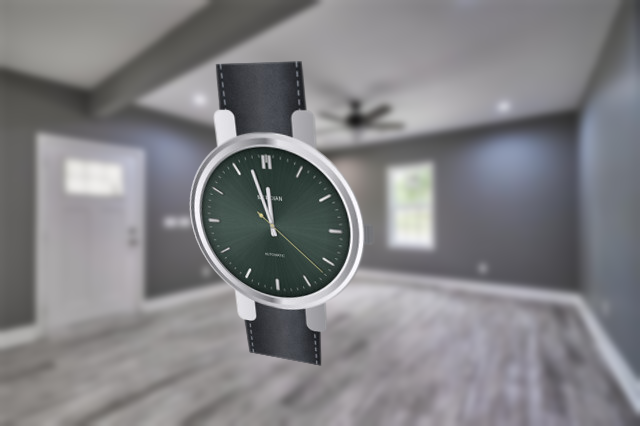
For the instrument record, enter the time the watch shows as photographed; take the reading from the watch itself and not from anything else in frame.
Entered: 11:57:22
